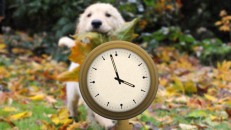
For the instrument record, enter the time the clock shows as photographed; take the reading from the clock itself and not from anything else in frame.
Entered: 3:58
